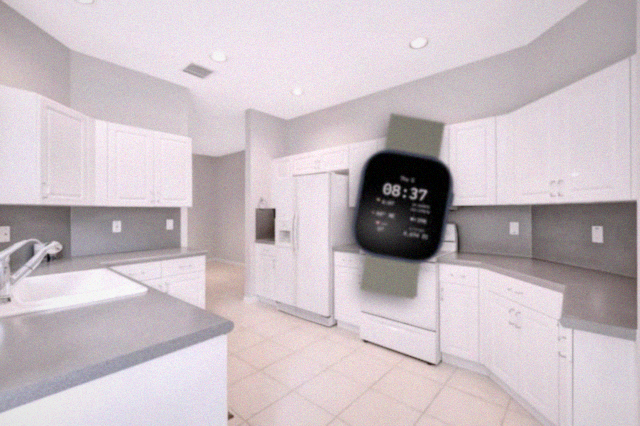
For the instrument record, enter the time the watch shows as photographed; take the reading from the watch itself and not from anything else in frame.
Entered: 8:37
